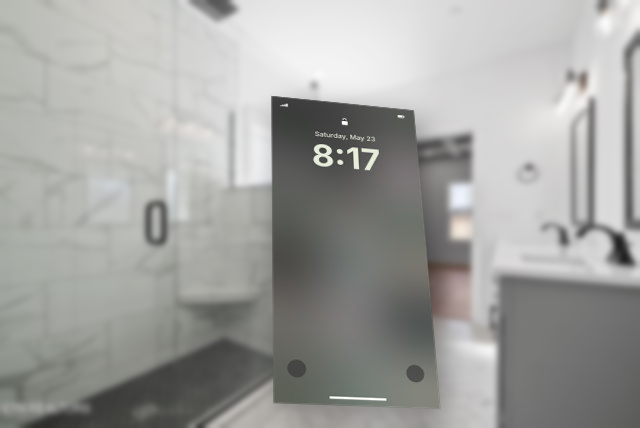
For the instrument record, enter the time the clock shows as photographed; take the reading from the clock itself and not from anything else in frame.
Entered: 8:17
